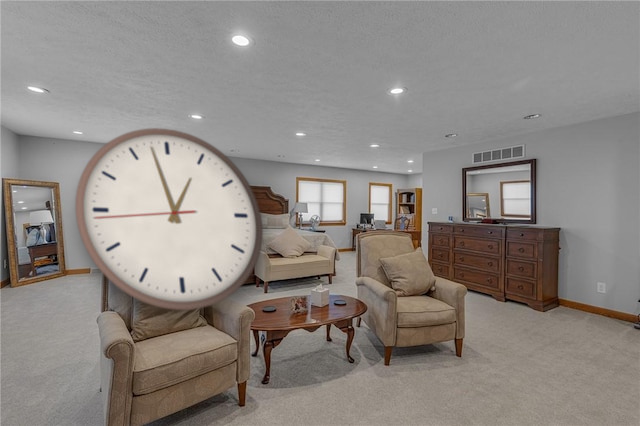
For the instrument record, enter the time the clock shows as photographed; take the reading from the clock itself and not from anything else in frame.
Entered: 12:57:44
